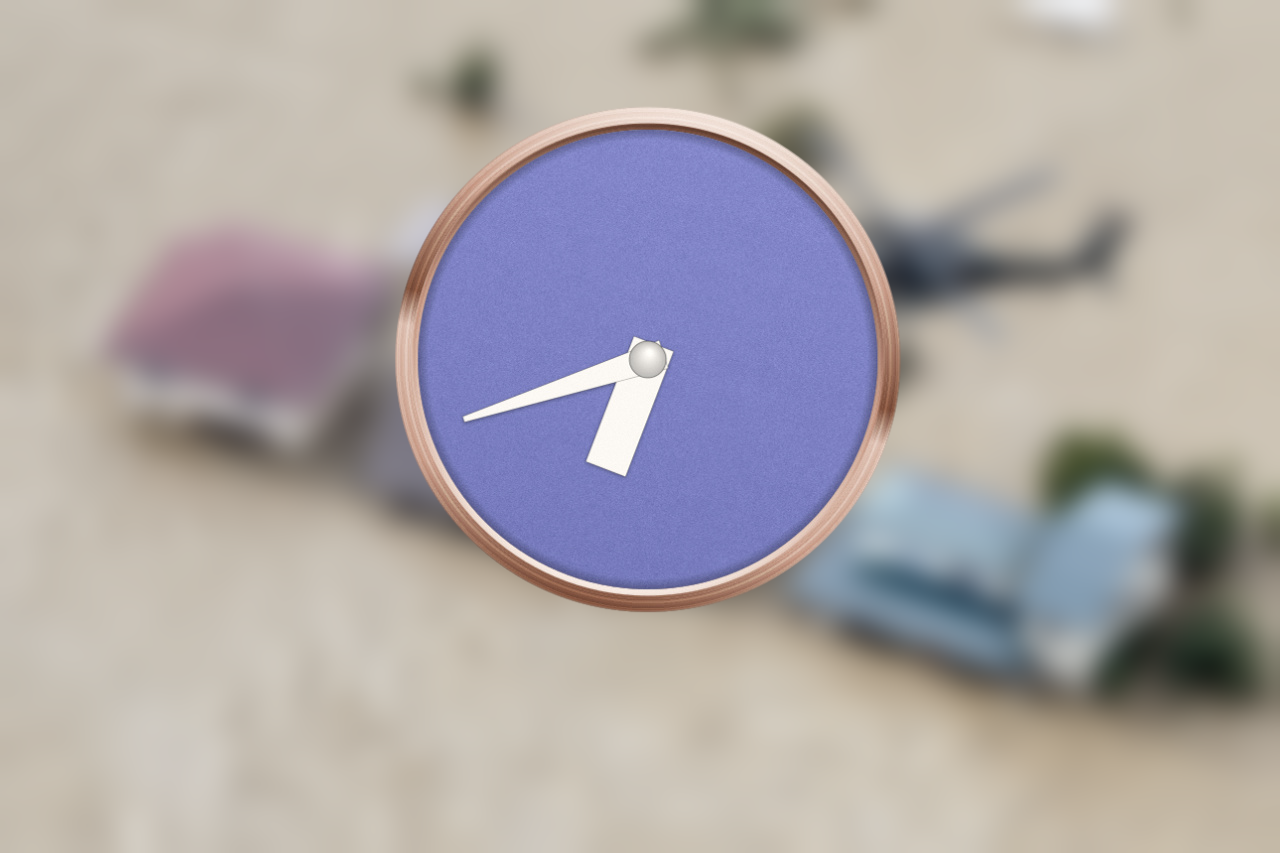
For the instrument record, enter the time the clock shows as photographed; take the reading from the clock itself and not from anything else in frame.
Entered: 6:42
